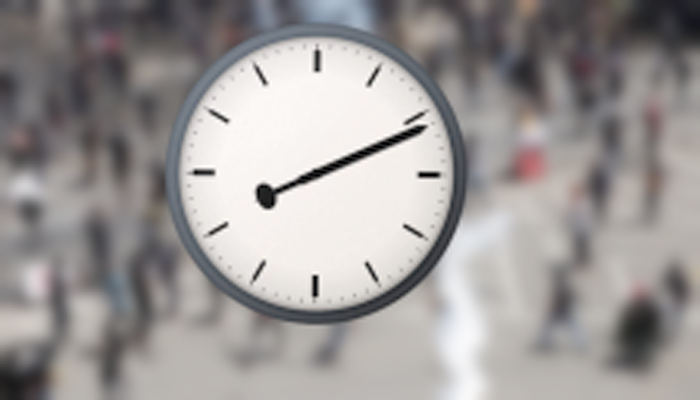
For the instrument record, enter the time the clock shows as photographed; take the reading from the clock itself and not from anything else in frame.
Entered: 8:11
